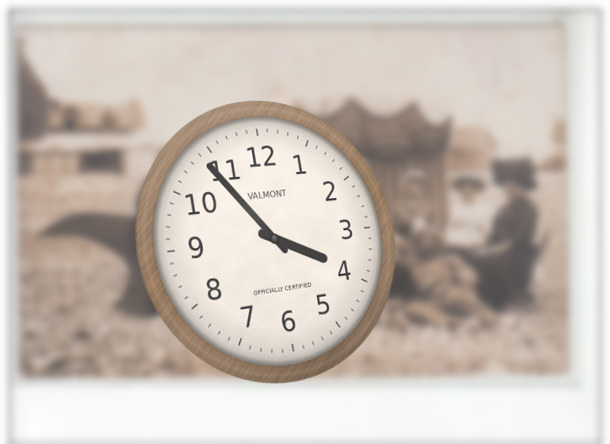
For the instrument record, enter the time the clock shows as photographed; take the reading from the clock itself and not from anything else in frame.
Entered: 3:54
